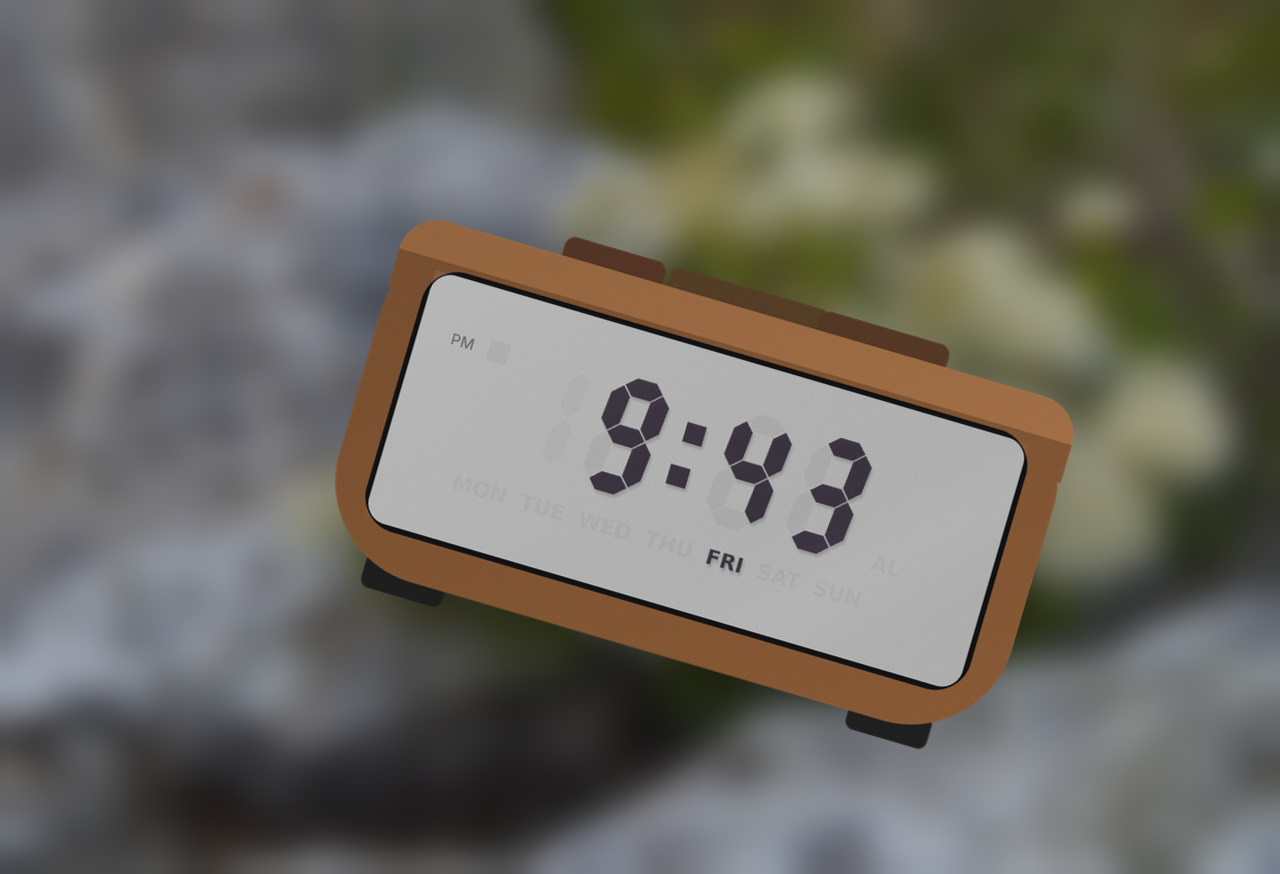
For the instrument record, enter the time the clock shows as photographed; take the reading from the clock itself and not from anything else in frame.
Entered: 9:43
